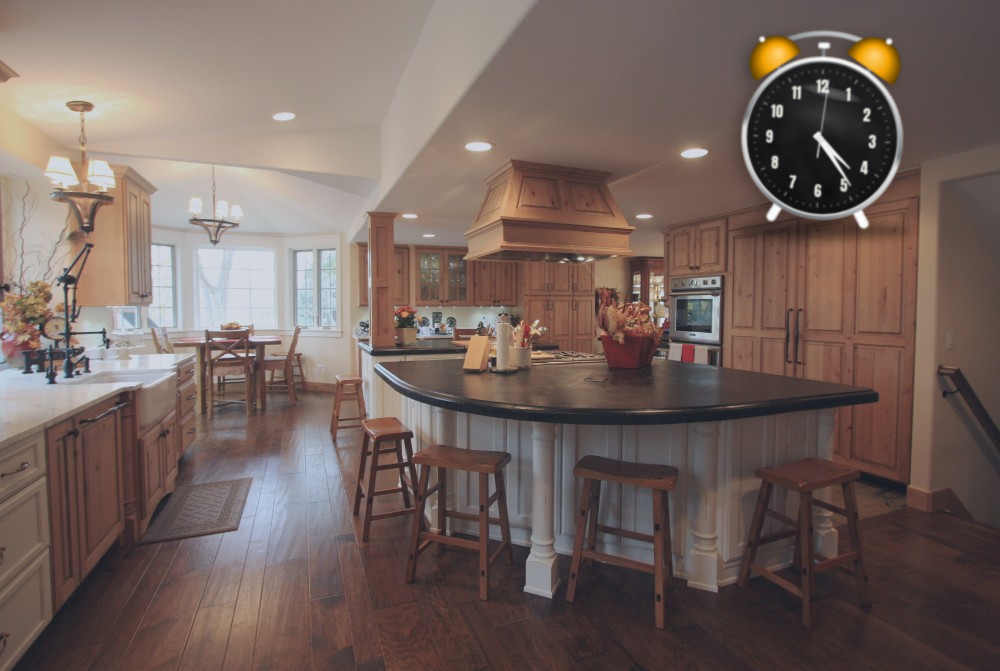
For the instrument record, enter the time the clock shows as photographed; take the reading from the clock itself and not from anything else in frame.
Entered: 4:24:01
